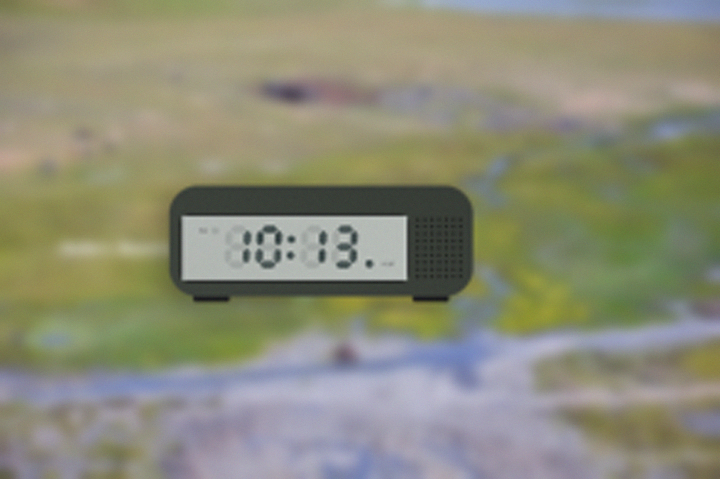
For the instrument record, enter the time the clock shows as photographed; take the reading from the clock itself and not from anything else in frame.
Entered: 10:13
